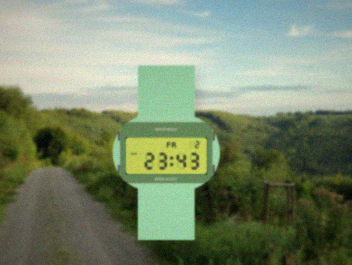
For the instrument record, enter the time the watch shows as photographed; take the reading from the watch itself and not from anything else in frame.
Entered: 23:43
